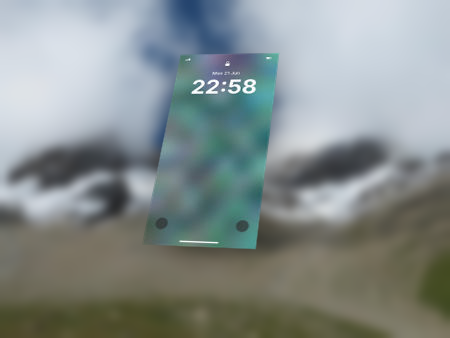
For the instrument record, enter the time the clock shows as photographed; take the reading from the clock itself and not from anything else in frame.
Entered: 22:58
